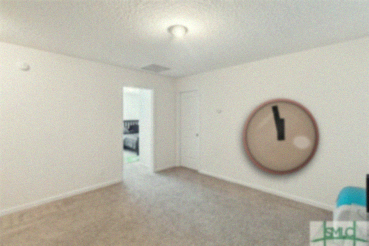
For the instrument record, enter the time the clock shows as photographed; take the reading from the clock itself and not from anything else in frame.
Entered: 11:58
